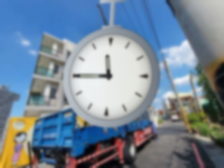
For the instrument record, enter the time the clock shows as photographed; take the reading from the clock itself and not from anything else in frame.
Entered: 11:45
